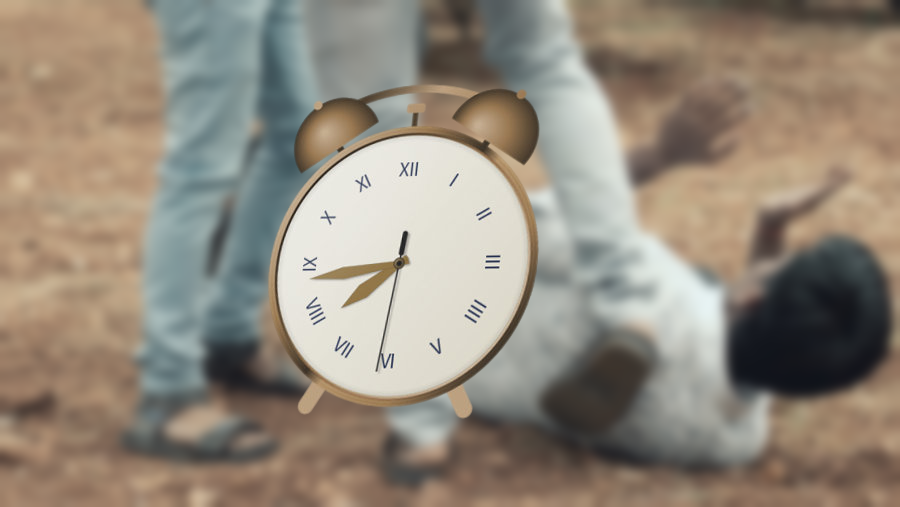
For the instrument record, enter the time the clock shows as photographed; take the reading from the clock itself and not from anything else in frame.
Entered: 7:43:31
